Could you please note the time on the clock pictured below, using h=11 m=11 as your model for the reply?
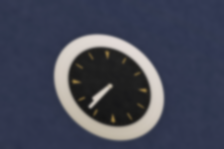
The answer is h=7 m=37
